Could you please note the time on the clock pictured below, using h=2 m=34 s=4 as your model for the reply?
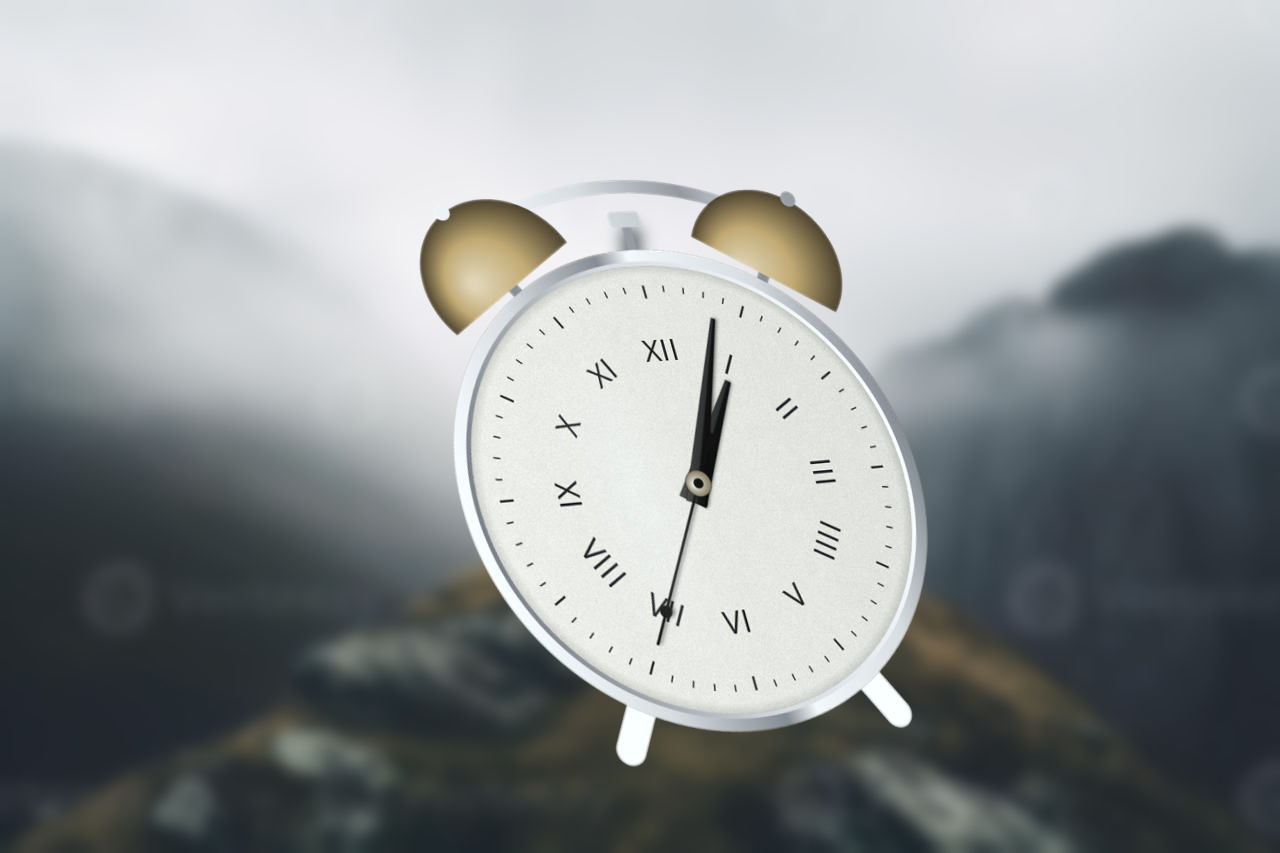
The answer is h=1 m=3 s=35
